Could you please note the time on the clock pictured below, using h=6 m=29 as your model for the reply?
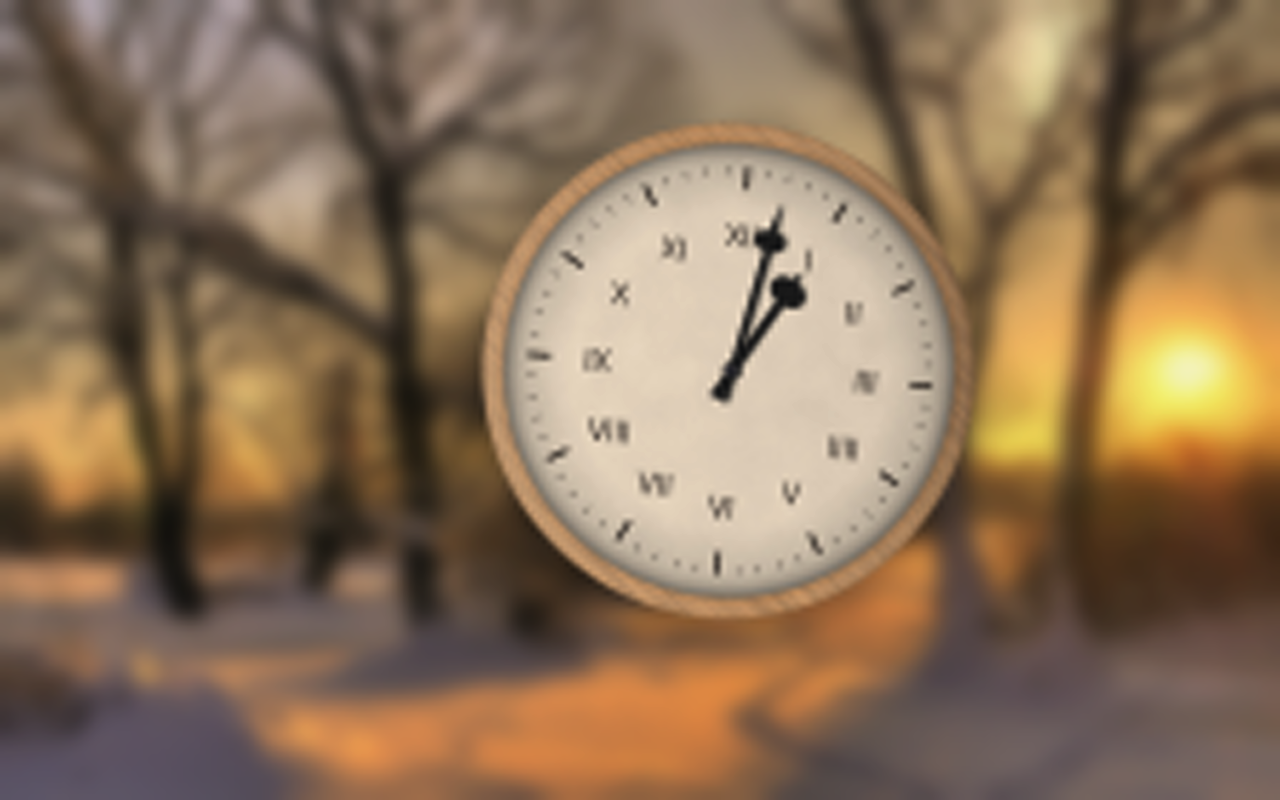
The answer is h=1 m=2
